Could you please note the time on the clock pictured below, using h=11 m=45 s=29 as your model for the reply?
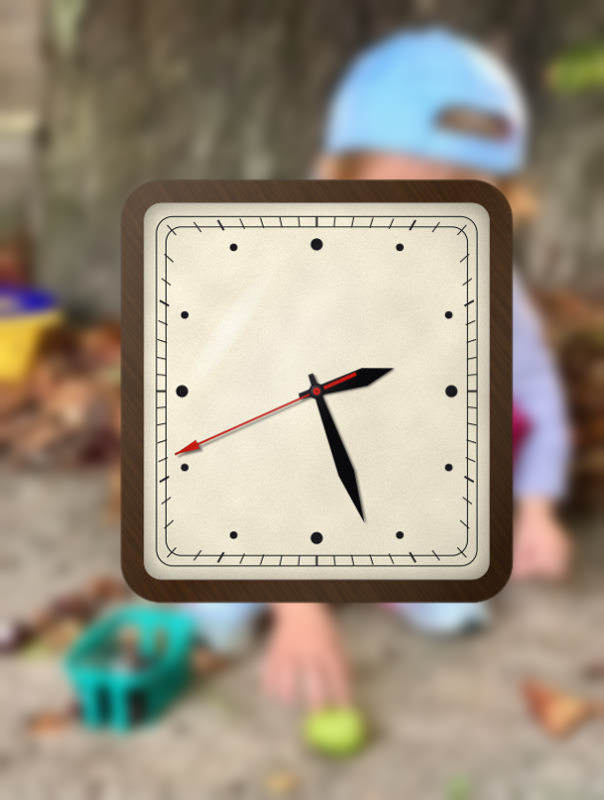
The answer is h=2 m=26 s=41
